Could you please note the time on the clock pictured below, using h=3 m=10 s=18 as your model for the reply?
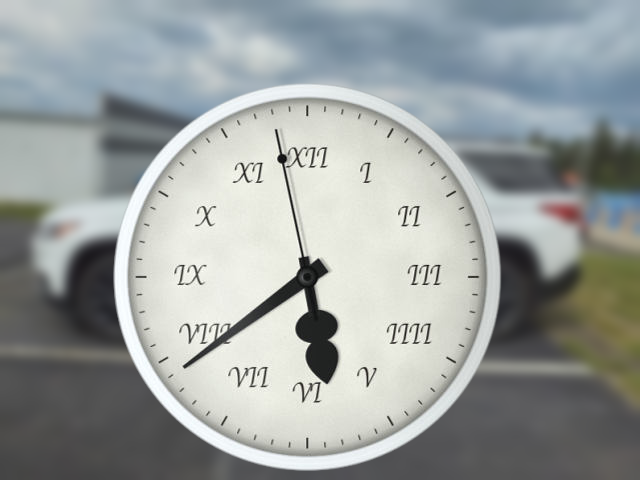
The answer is h=5 m=38 s=58
